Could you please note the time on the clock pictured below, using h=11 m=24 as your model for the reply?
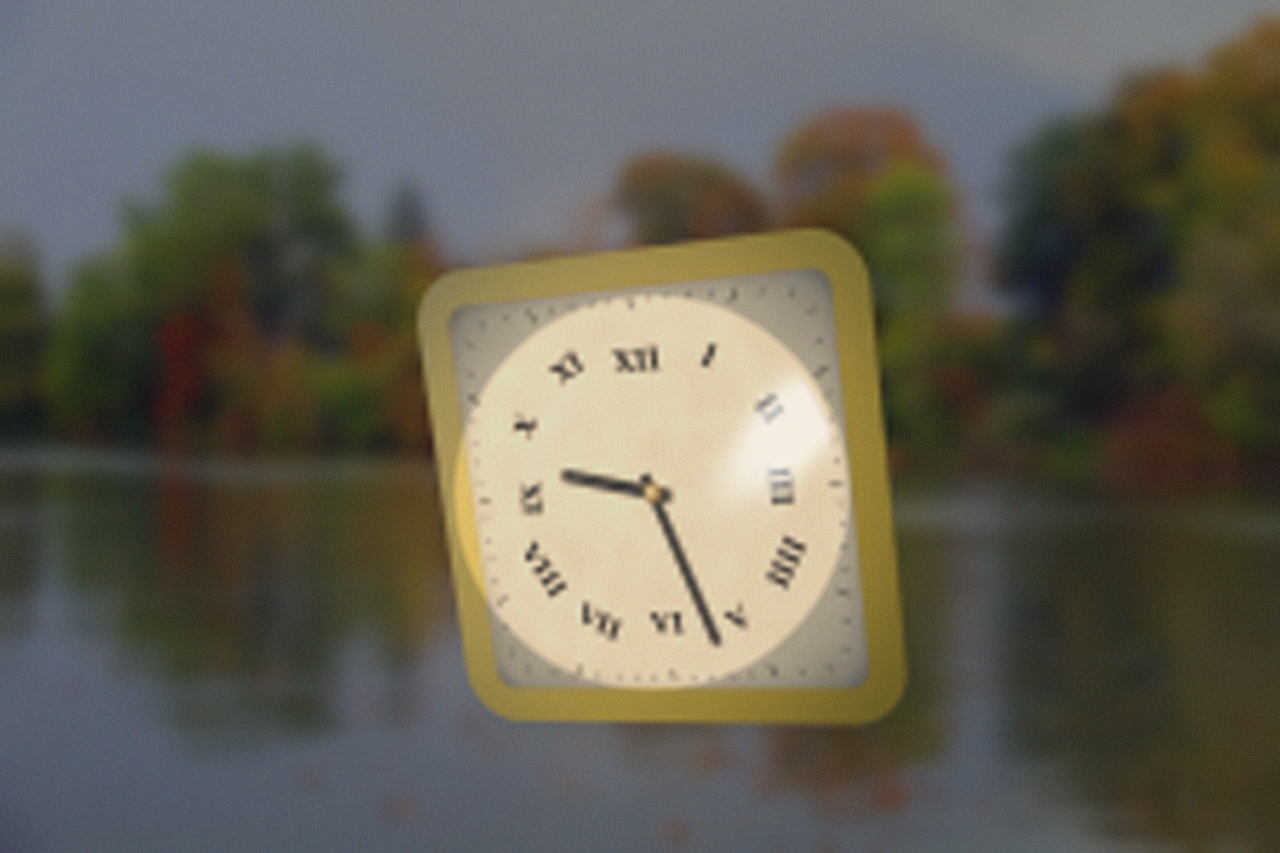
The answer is h=9 m=27
